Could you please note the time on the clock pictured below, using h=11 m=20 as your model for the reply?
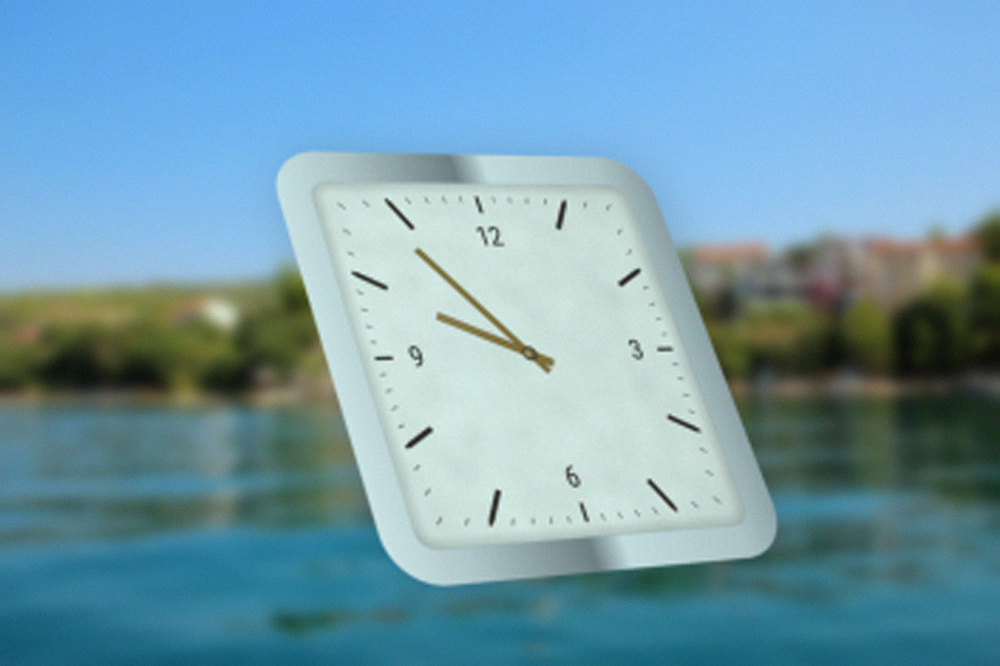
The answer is h=9 m=54
